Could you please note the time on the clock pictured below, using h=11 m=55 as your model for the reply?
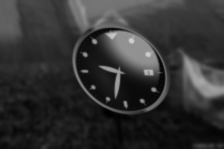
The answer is h=9 m=33
